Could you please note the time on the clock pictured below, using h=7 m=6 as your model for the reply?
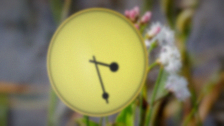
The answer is h=3 m=27
